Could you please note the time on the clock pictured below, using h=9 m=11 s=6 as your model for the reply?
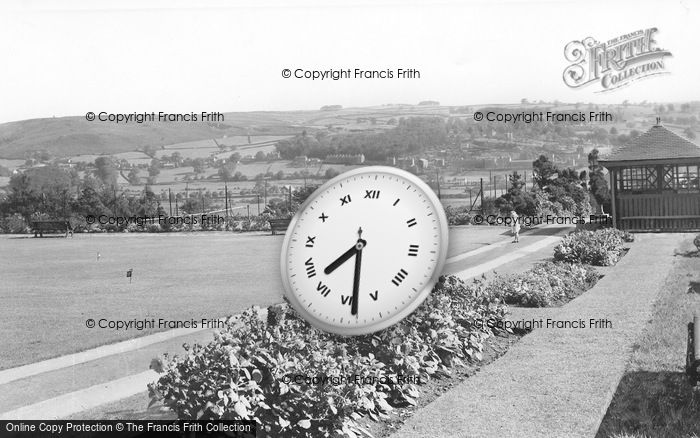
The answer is h=7 m=28 s=28
